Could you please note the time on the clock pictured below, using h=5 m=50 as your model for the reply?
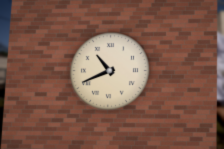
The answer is h=10 m=41
